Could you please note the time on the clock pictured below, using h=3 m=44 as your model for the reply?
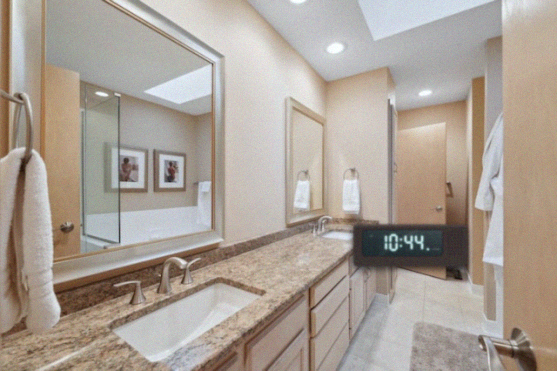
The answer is h=10 m=44
